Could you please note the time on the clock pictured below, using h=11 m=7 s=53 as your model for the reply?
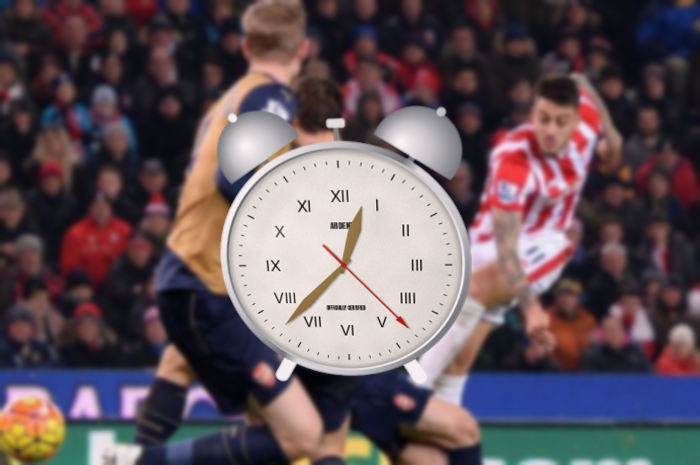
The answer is h=12 m=37 s=23
